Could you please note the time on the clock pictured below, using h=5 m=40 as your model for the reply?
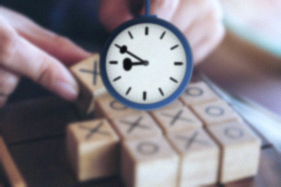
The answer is h=8 m=50
